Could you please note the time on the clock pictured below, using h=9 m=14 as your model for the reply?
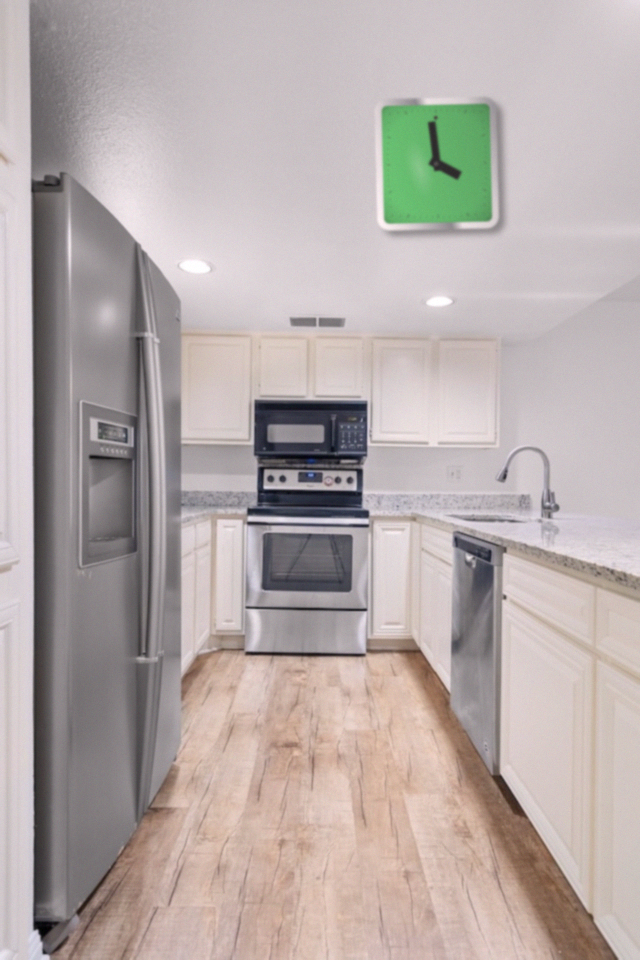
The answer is h=3 m=59
